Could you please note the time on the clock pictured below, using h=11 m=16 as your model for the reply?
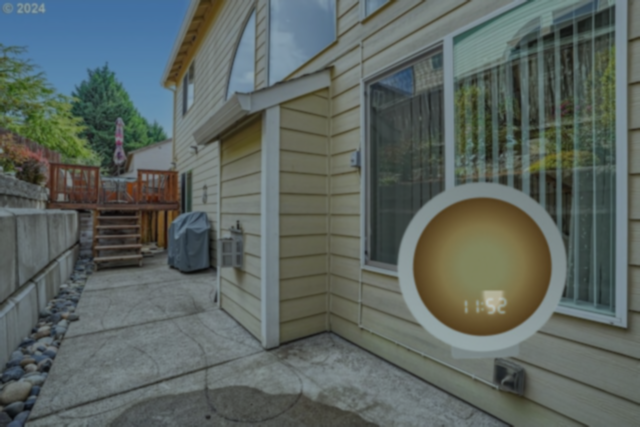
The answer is h=11 m=52
